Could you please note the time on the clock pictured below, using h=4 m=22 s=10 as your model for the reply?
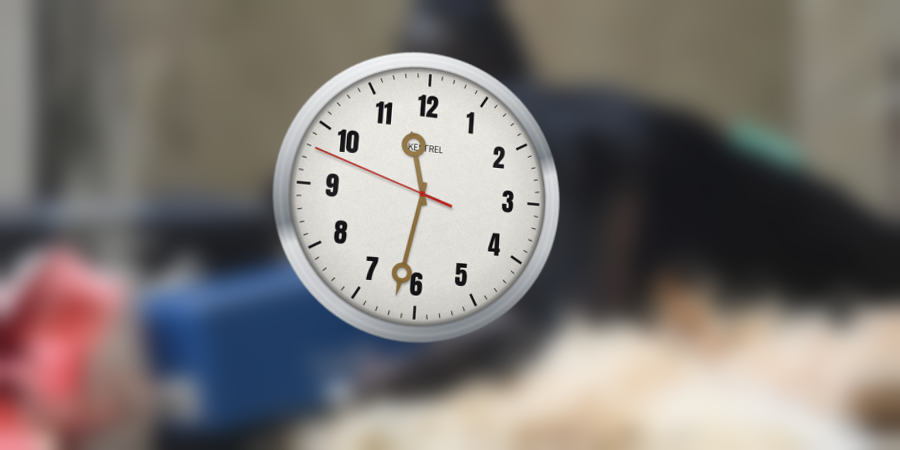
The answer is h=11 m=31 s=48
